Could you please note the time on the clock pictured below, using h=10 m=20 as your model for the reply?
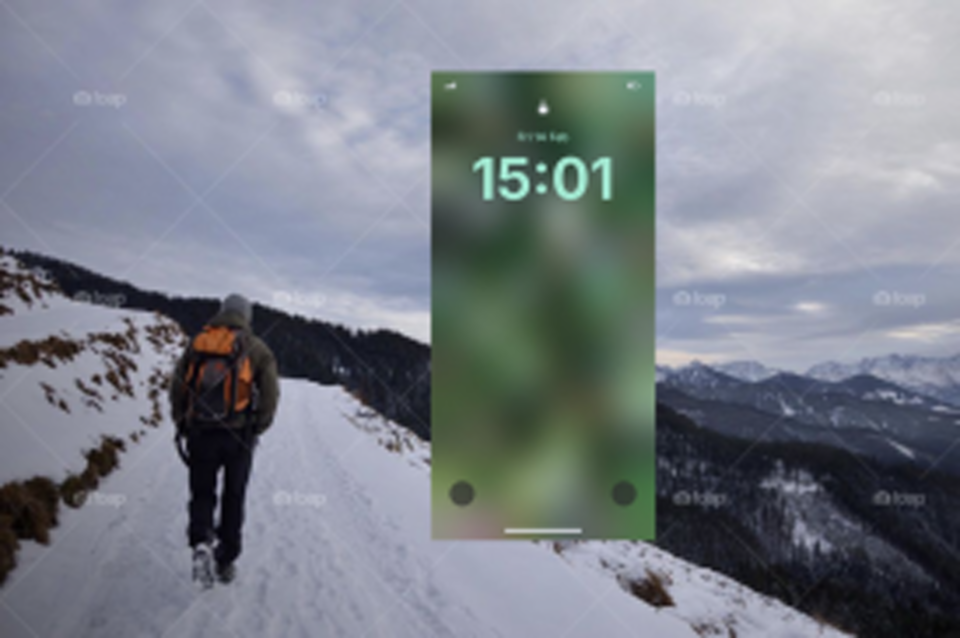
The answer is h=15 m=1
